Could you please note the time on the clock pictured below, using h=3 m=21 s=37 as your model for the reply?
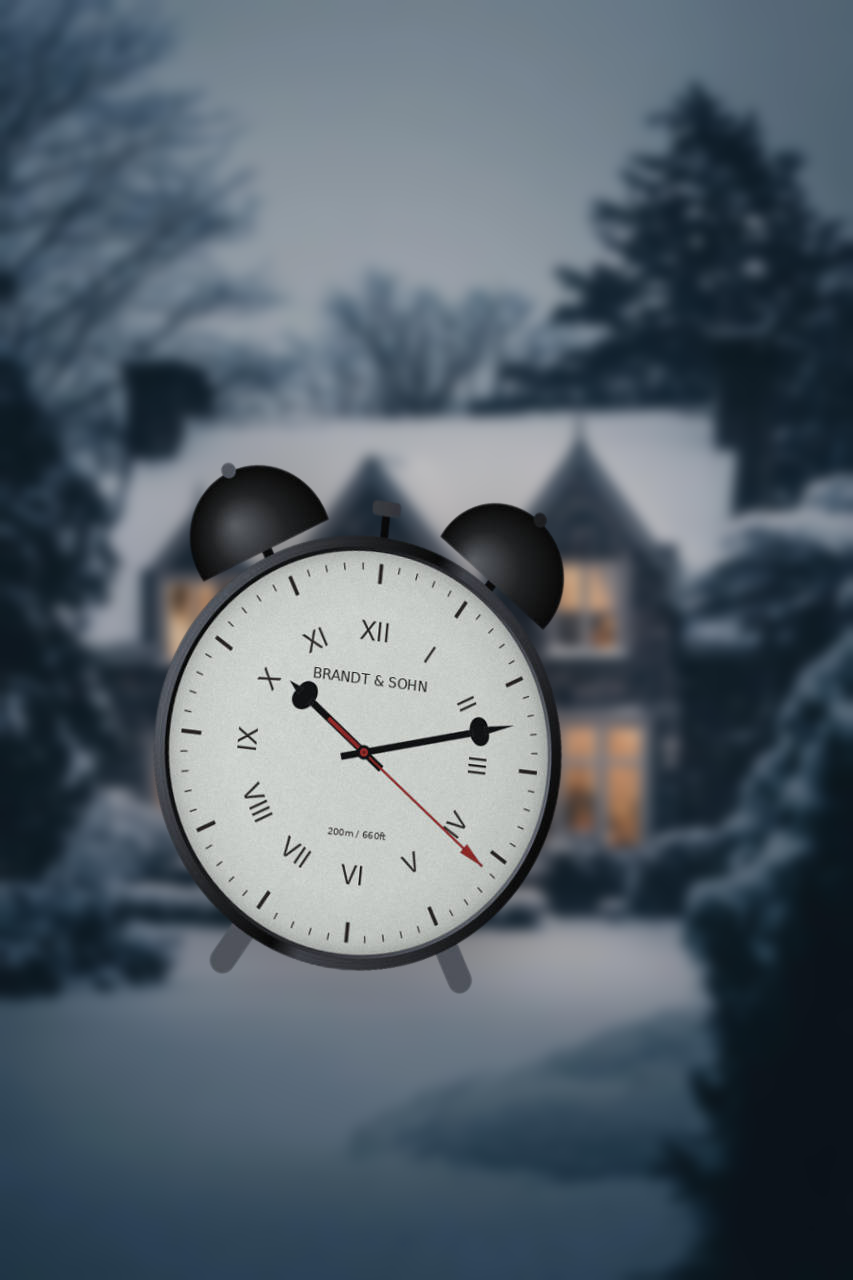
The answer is h=10 m=12 s=21
